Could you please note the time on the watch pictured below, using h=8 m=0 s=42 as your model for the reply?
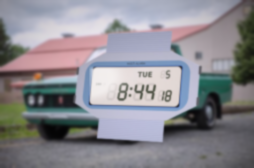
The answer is h=8 m=44 s=18
